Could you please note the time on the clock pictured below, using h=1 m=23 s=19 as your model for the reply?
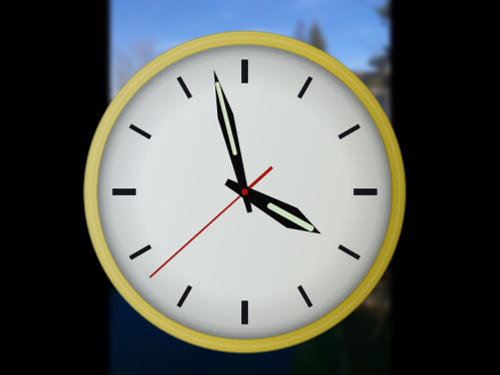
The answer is h=3 m=57 s=38
